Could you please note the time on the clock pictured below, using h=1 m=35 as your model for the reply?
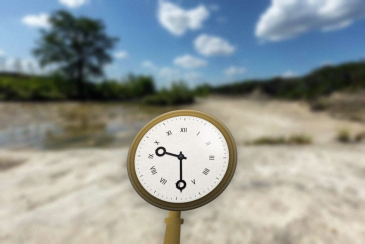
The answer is h=9 m=29
